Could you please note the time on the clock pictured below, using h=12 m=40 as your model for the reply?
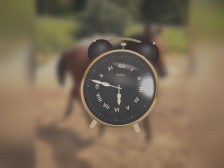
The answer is h=5 m=47
